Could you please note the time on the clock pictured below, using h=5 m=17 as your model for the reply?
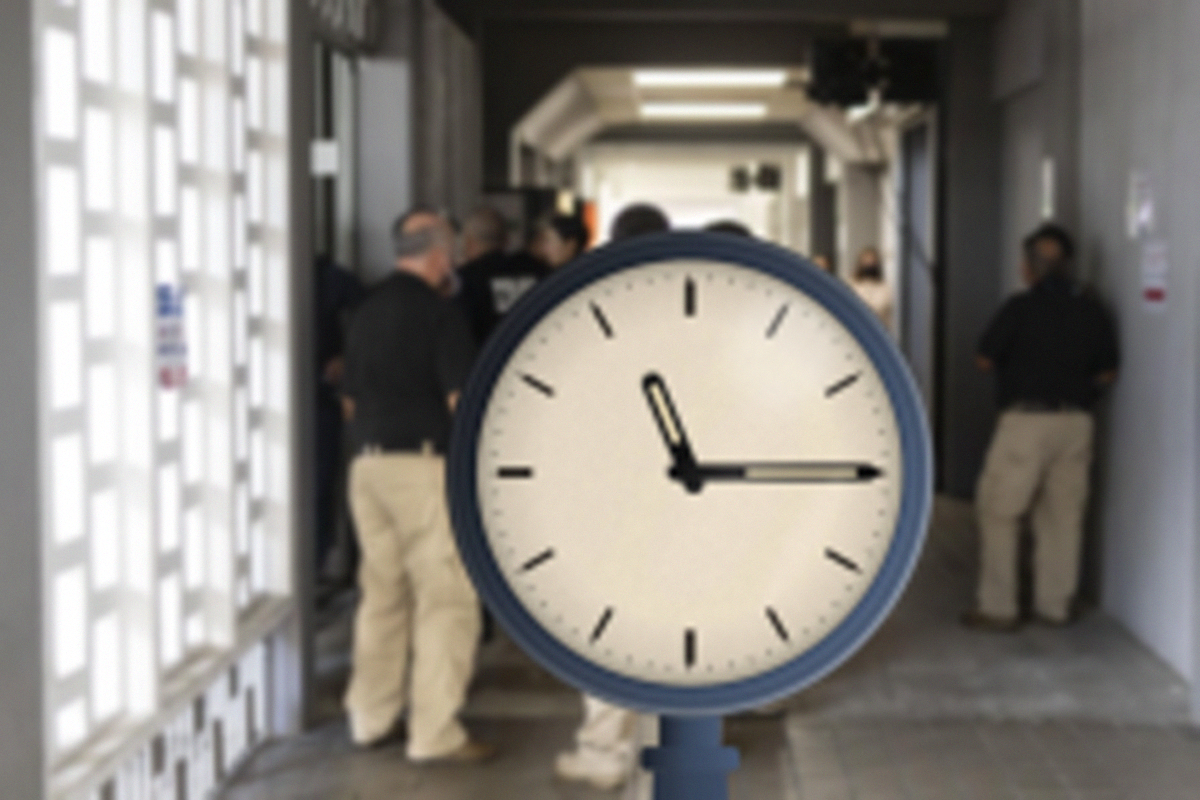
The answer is h=11 m=15
